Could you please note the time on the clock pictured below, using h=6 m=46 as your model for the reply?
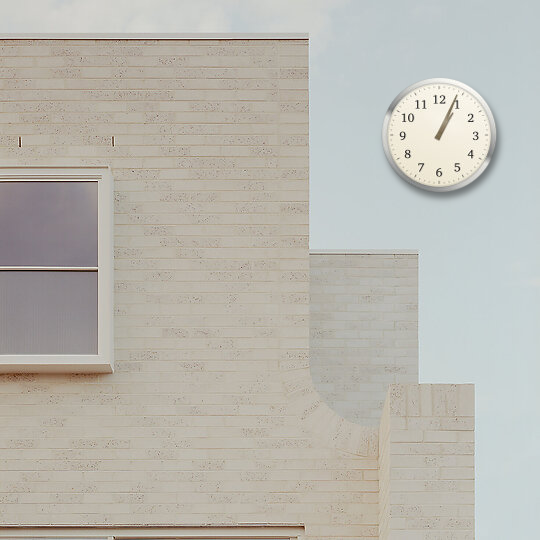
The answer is h=1 m=4
